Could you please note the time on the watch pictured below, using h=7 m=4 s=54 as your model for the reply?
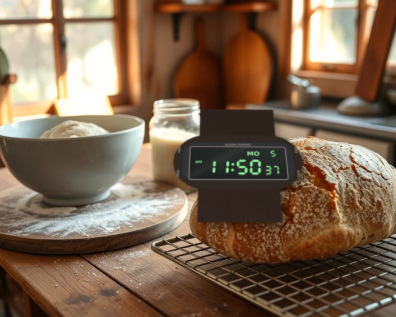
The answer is h=11 m=50 s=37
